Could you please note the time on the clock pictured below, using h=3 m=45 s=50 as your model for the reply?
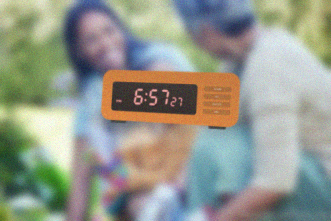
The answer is h=6 m=57 s=27
